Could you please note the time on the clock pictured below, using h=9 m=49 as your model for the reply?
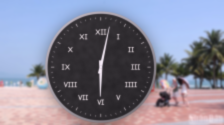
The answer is h=6 m=2
